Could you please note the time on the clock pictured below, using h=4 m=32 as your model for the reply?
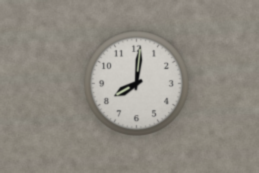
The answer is h=8 m=1
